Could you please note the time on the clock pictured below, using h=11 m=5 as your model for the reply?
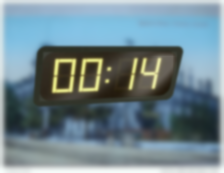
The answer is h=0 m=14
